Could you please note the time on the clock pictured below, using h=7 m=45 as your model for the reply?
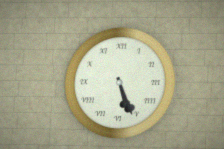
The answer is h=5 m=26
